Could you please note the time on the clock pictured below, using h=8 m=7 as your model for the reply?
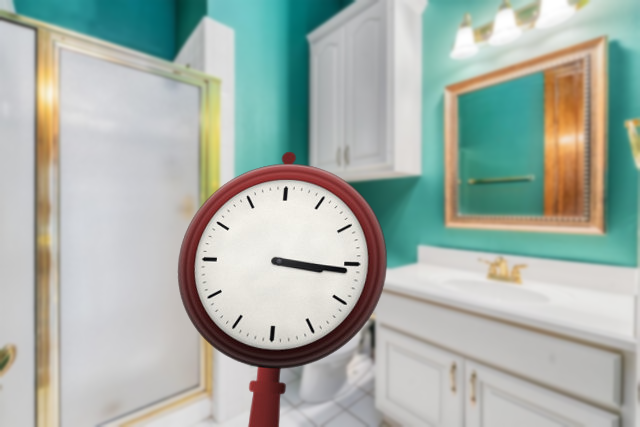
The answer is h=3 m=16
